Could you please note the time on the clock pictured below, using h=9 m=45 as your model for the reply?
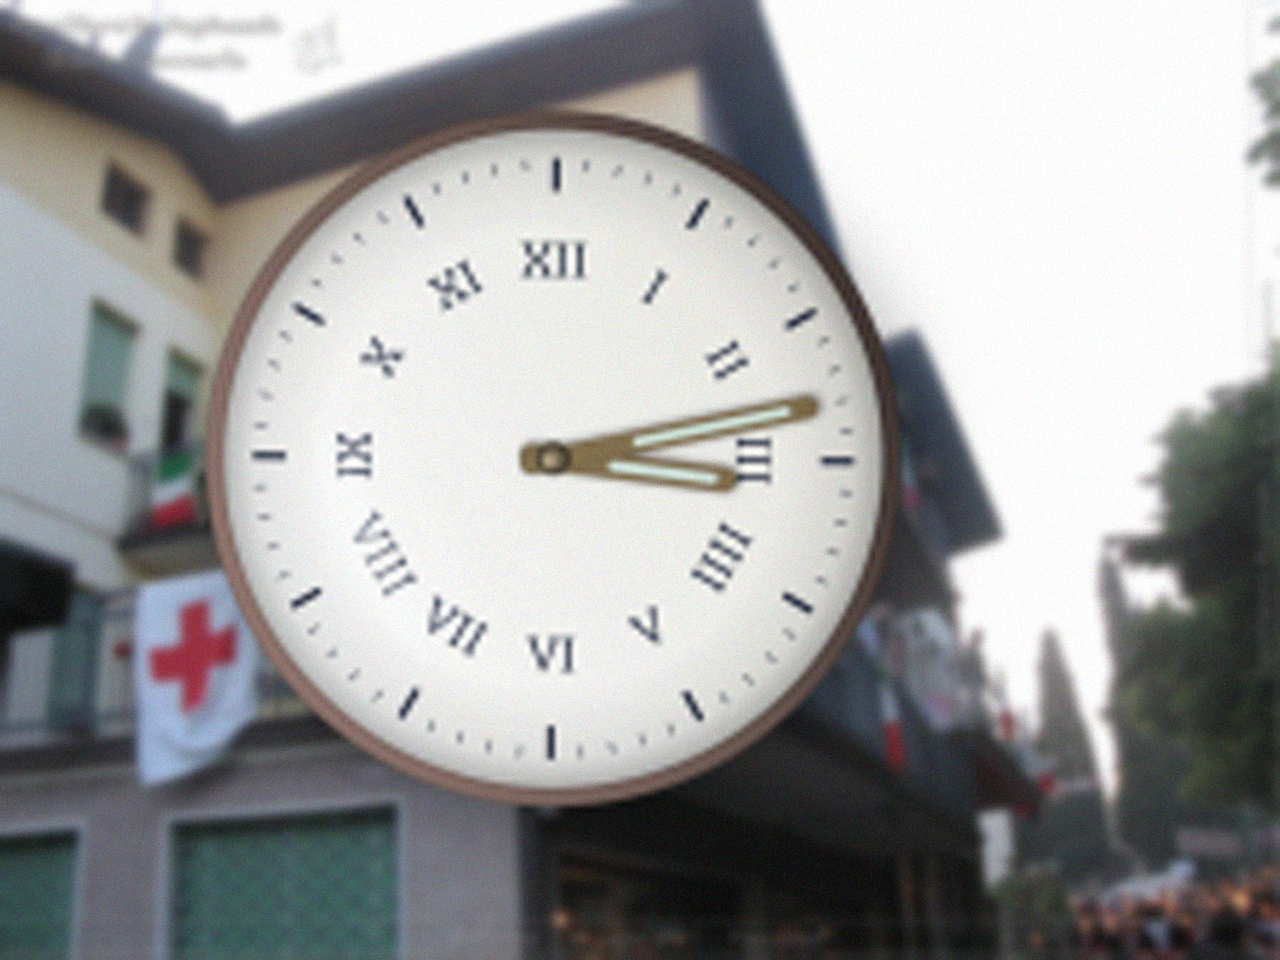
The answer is h=3 m=13
